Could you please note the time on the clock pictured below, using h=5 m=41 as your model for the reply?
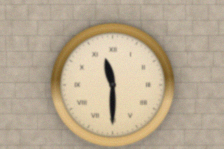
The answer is h=11 m=30
